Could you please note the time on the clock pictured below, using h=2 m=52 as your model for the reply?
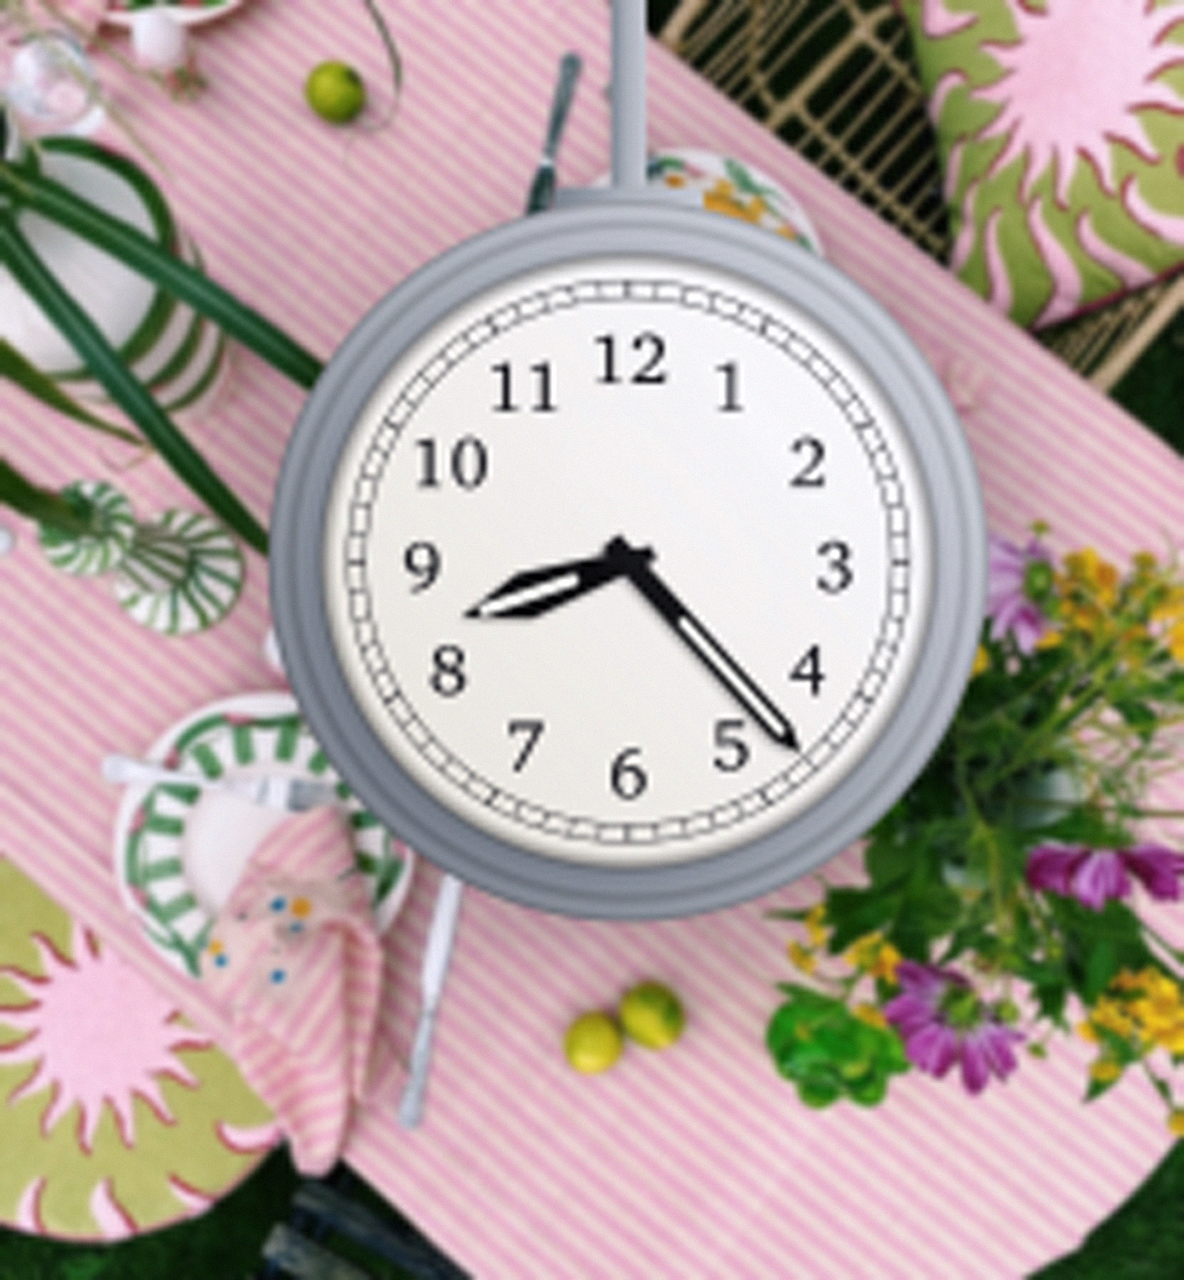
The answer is h=8 m=23
